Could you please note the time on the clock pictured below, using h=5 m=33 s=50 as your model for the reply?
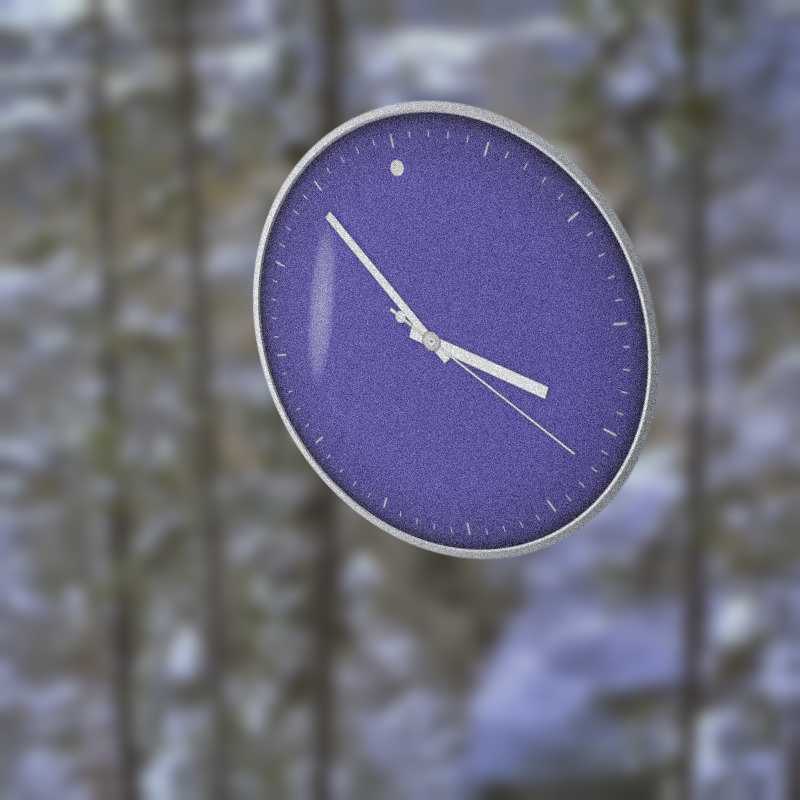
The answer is h=3 m=54 s=22
